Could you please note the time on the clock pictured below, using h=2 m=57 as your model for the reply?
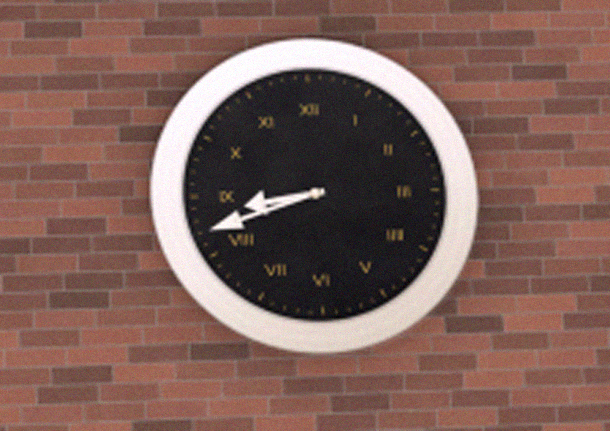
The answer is h=8 m=42
